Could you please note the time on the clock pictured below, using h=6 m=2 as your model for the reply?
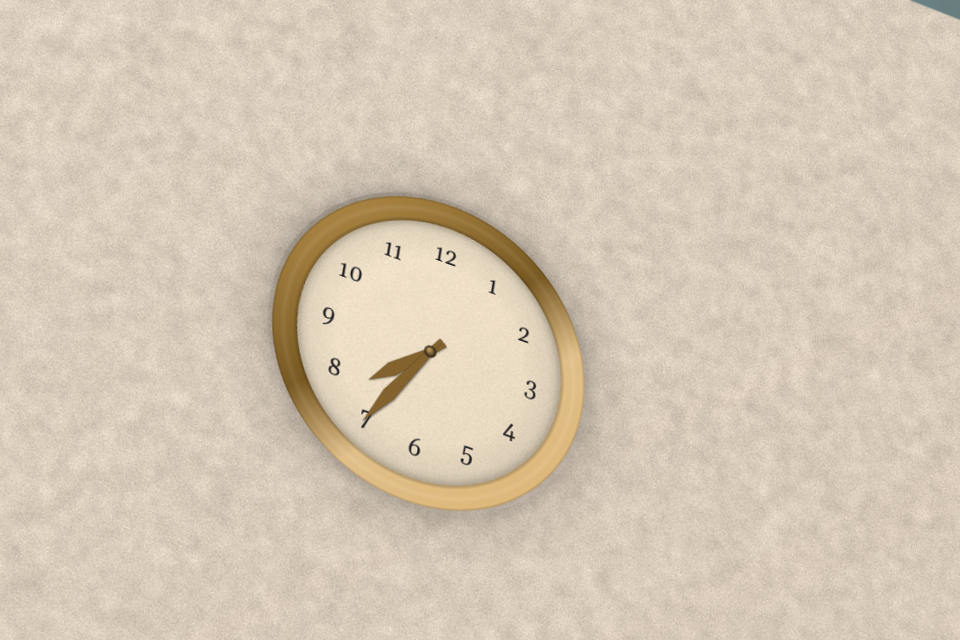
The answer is h=7 m=35
